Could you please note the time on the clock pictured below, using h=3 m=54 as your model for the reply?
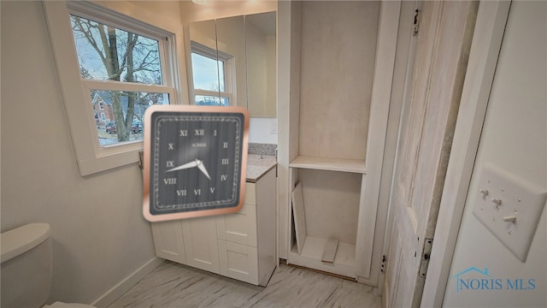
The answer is h=4 m=43
